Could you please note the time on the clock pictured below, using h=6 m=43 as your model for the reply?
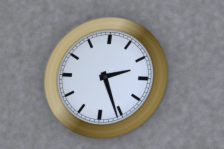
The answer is h=2 m=26
